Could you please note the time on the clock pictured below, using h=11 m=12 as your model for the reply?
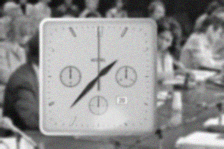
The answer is h=1 m=37
